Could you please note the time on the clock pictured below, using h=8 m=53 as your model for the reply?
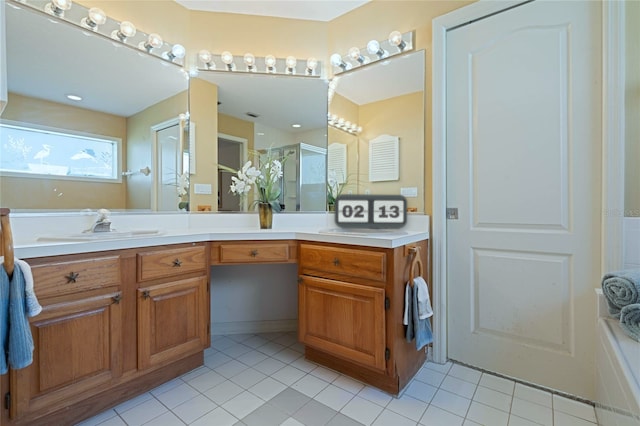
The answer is h=2 m=13
